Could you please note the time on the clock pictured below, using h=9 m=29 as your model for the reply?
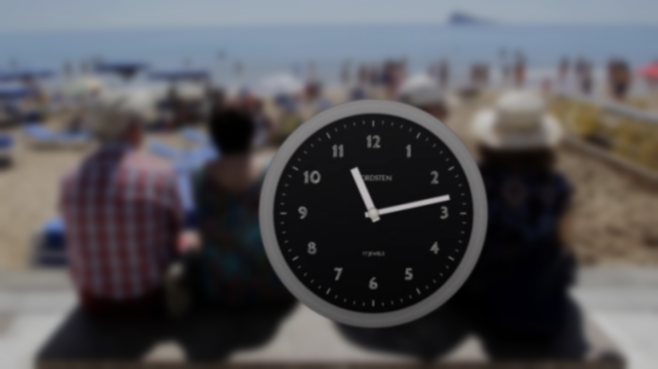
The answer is h=11 m=13
